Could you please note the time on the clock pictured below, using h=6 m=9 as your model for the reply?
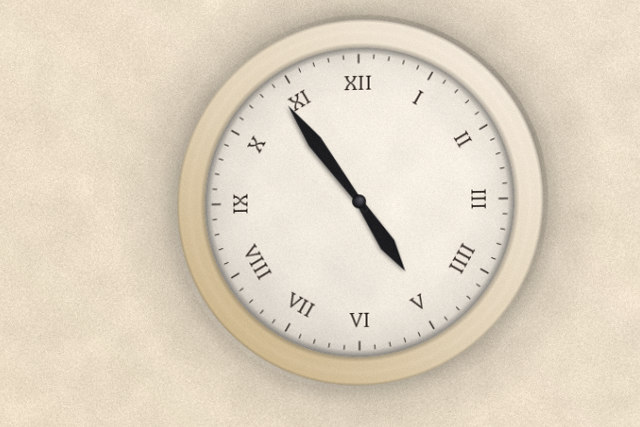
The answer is h=4 m=54
